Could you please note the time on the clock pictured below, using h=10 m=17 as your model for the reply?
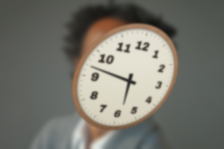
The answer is h=5 m=47
